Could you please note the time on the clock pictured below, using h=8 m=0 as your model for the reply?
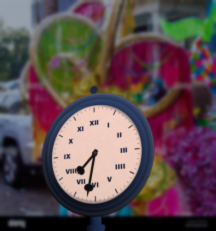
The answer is h=7 m=32
